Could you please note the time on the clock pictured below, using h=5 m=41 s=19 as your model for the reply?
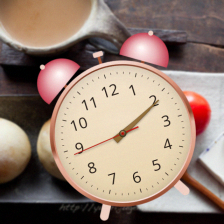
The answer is h=2 m=10 s=44
